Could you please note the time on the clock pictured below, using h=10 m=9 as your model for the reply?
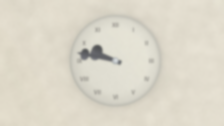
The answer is h=9 m=47
